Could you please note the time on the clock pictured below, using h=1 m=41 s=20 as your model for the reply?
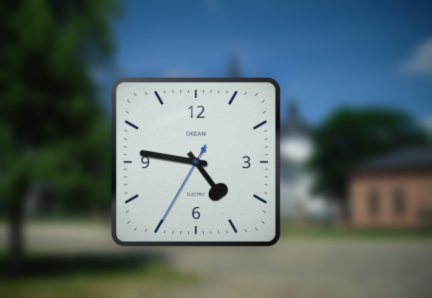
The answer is h=4 m=46 s=35
